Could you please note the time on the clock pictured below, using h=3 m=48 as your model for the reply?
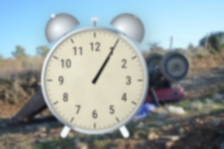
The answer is h=1 m=5
